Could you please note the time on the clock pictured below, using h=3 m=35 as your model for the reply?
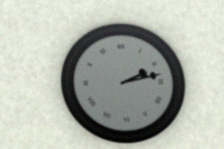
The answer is h=2 m=13
